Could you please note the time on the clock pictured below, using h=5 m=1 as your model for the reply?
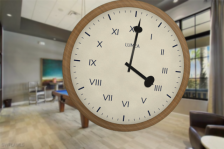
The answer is h=4 m=1
